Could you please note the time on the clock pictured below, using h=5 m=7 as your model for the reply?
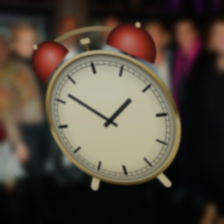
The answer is h=1 m=52
